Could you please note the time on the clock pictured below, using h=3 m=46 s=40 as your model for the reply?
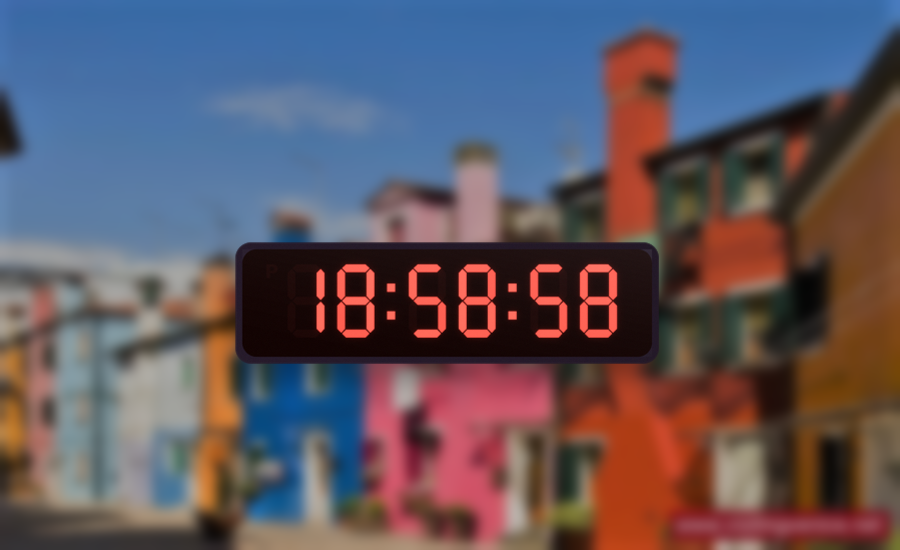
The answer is h=18 m=58 s=58
